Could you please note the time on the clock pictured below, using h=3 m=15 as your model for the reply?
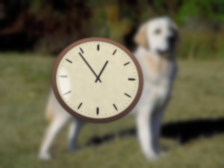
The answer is h=12 m=54
